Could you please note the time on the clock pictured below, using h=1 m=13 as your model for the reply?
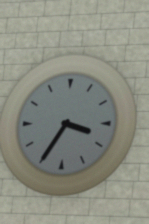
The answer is h=3 m=35
